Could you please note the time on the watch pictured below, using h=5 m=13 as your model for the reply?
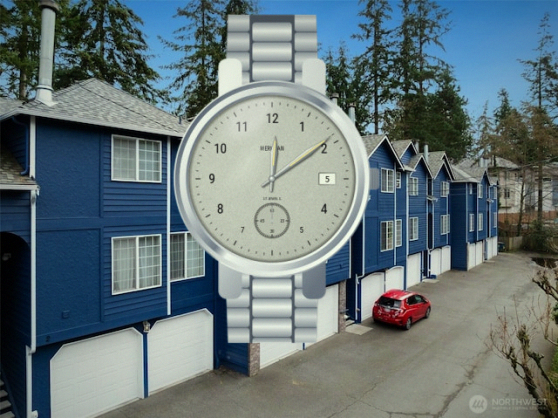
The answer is h=12 m=9
